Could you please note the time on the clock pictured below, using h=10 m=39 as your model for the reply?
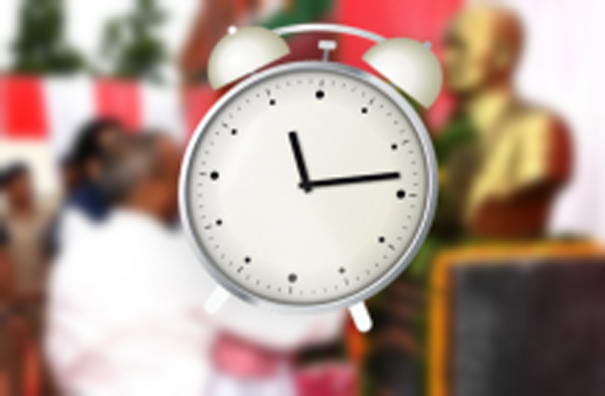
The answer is h=11 m=13
